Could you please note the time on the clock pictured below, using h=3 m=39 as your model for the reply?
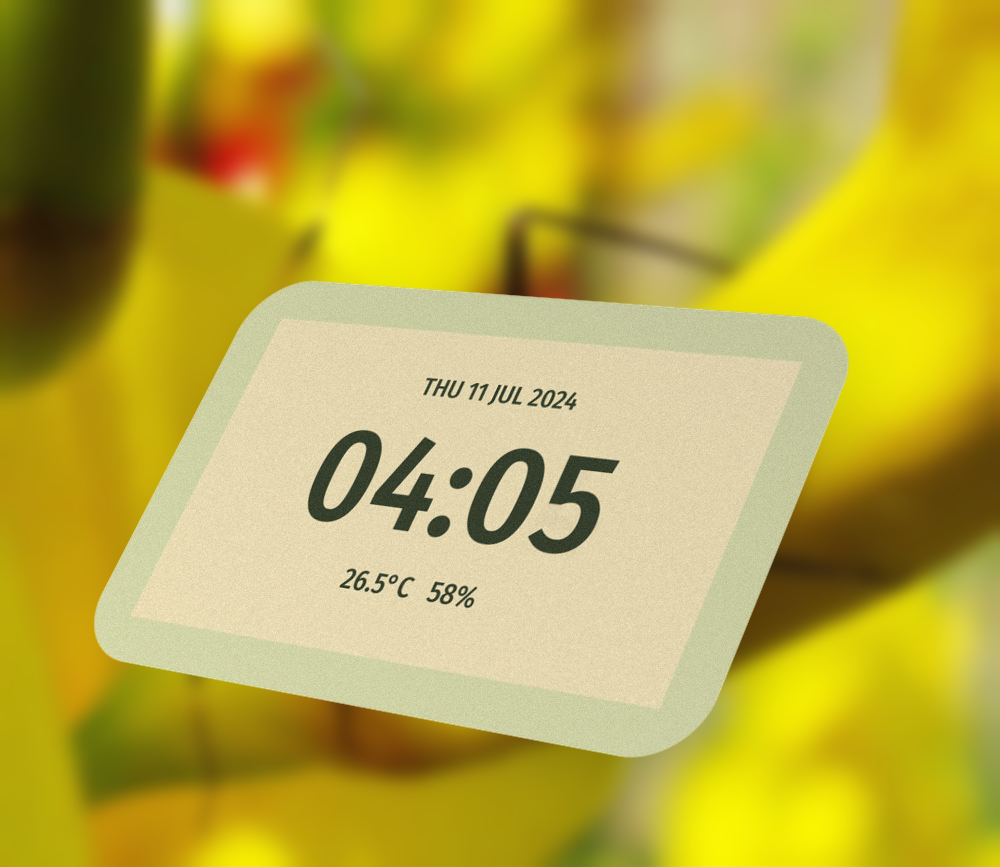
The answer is h=4 m=5
